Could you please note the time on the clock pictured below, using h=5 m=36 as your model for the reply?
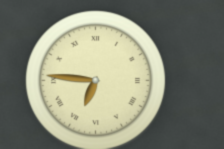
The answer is h=6 m=46
